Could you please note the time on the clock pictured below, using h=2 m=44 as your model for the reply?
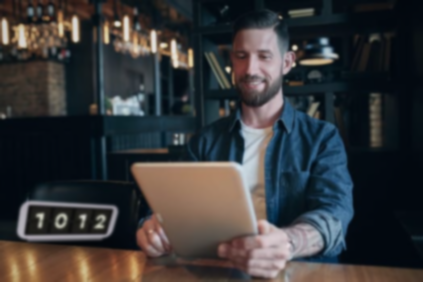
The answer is h=10 m=12
